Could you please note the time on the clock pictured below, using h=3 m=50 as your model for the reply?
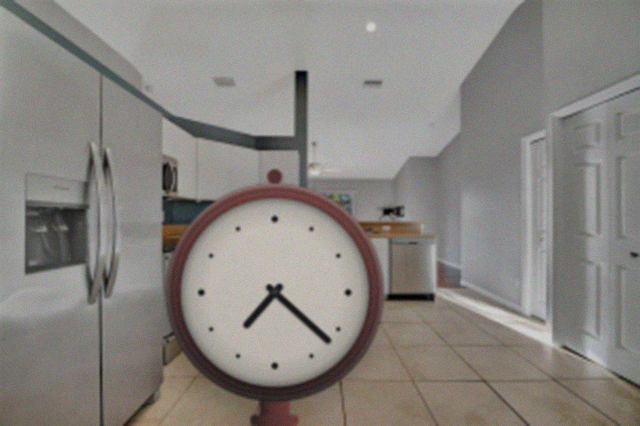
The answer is h=7 m=22
